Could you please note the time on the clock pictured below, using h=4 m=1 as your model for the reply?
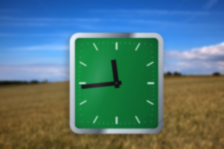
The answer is h=11 m=44
